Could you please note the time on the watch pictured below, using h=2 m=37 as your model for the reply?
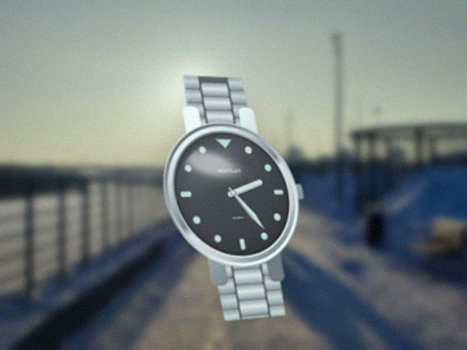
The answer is h=2 m=24
